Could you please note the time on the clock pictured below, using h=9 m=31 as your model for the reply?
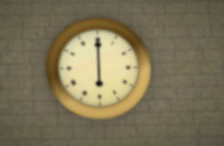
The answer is h=6 m=0
